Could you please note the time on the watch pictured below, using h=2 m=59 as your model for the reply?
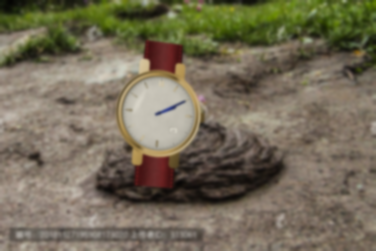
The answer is h=2 m=10
